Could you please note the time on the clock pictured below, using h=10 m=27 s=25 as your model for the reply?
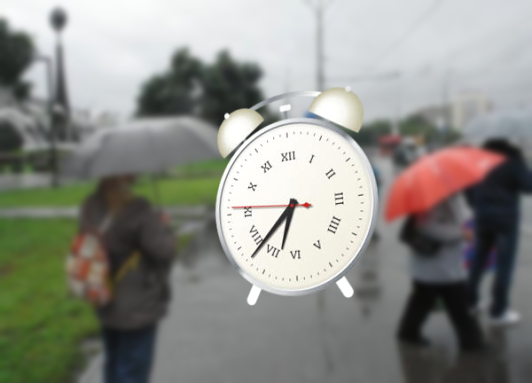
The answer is h=6 m=37 s=46
